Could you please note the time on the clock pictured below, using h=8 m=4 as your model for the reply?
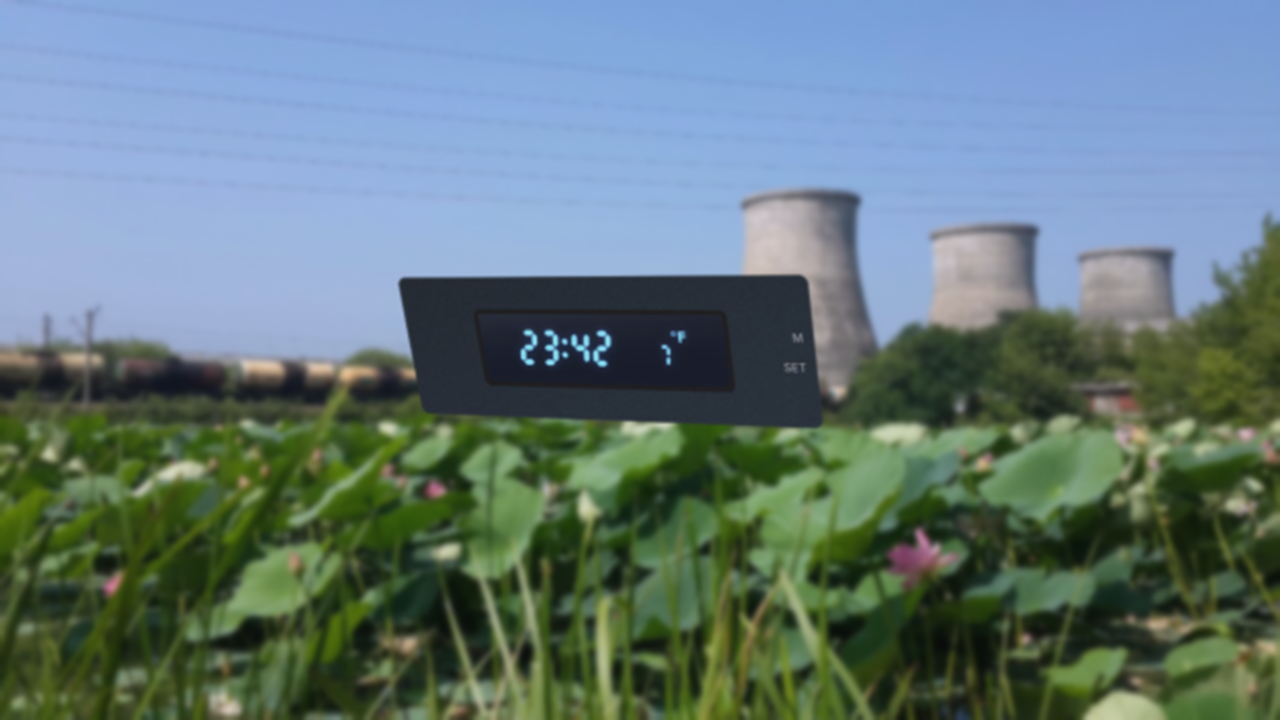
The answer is h=23 m=42
